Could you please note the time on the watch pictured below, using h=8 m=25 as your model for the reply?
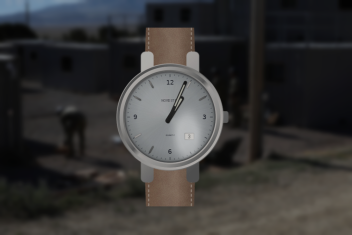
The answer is h=1 m=4
